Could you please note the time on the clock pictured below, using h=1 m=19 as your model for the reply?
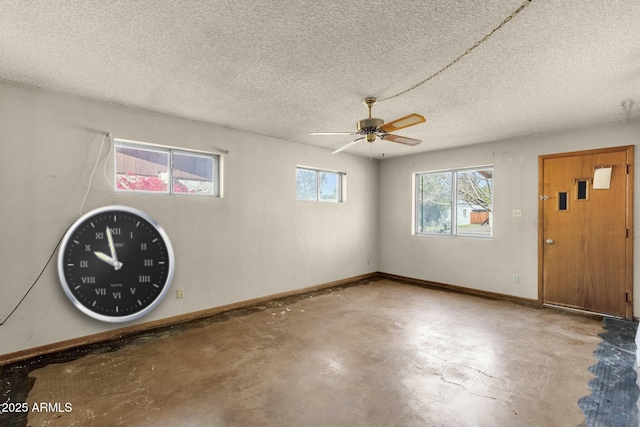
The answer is h=9 m=58
